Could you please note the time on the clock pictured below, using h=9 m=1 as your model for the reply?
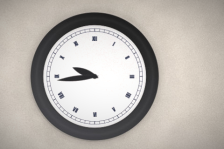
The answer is h=9 m=44
